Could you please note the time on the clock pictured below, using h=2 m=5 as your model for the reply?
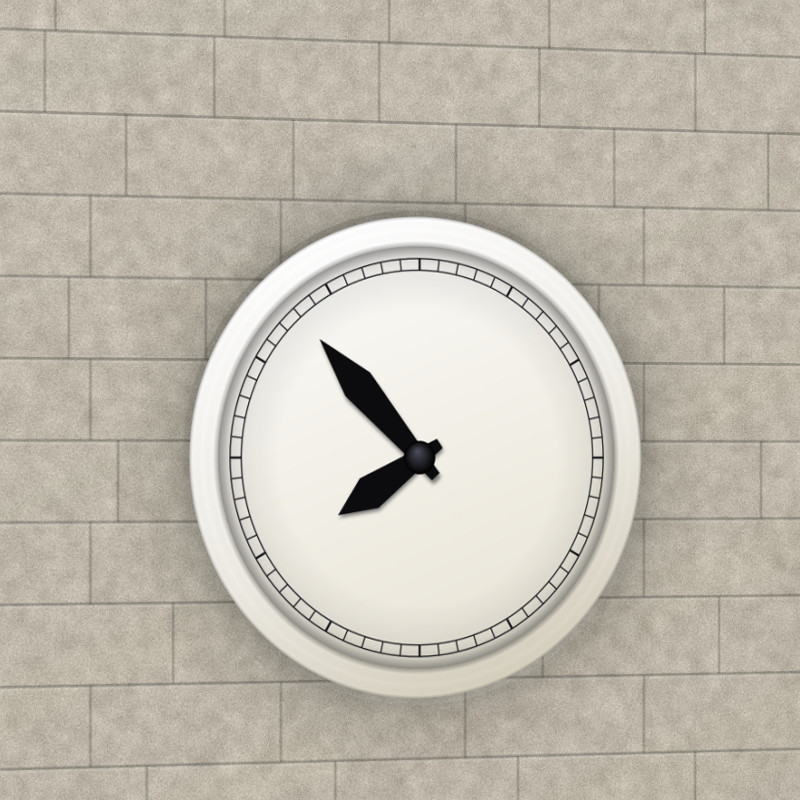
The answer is h=7 m=53
